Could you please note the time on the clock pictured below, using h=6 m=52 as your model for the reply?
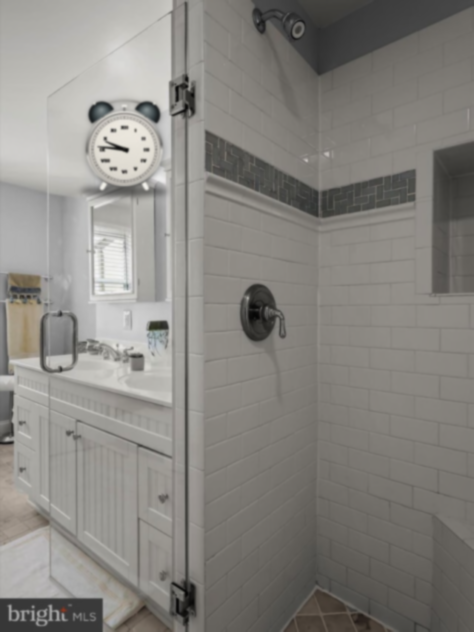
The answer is h=9 m=46
